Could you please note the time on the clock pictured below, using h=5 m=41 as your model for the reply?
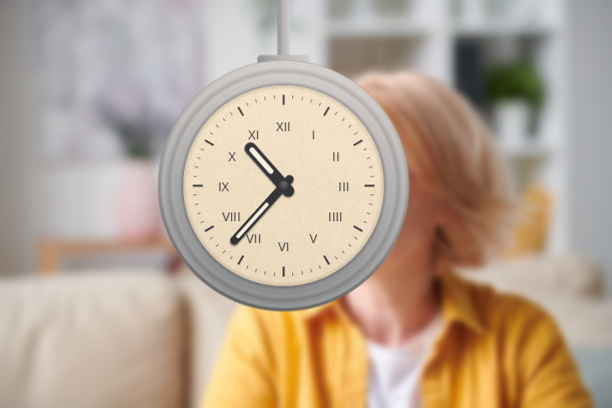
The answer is h=10 m=37
